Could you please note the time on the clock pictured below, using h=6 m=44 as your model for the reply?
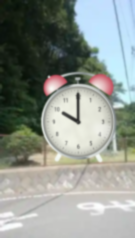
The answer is h=10 m=0
